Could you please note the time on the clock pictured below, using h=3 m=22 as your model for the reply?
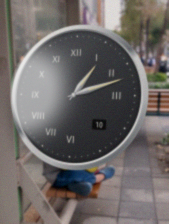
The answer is h=1 m=12
